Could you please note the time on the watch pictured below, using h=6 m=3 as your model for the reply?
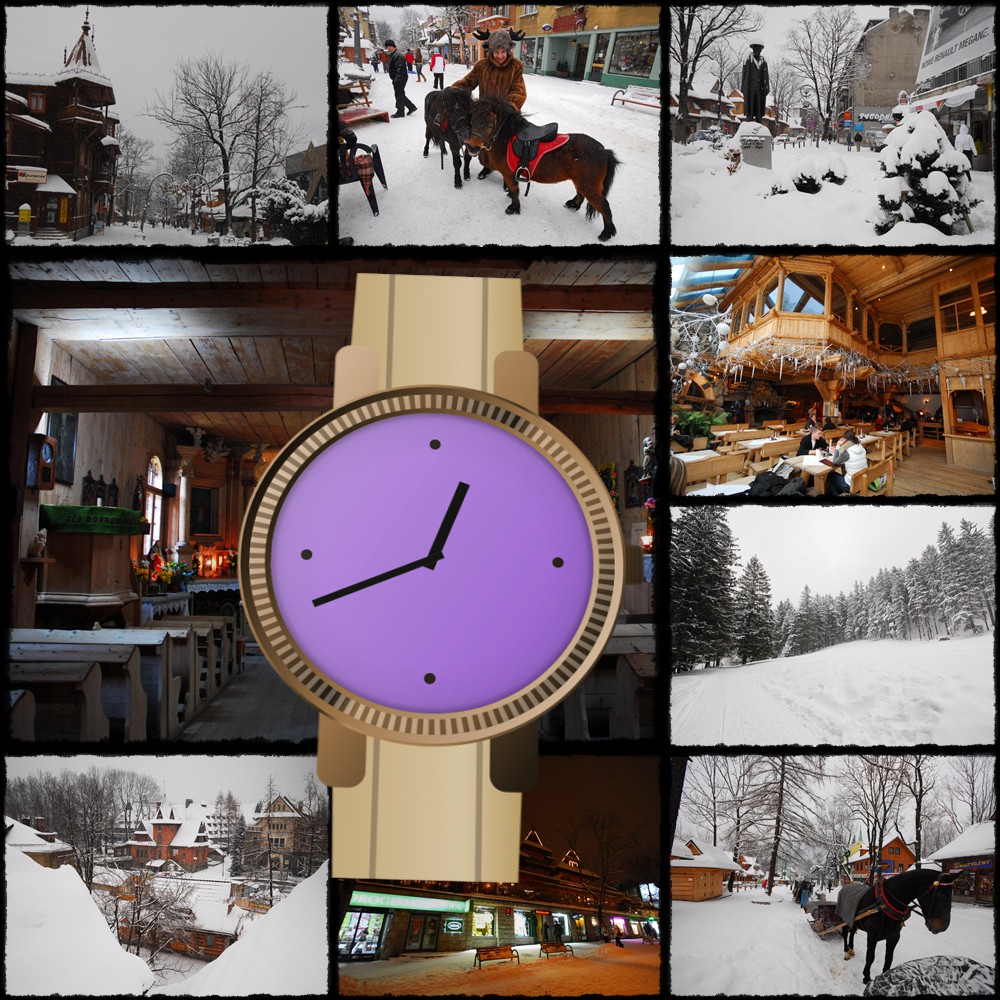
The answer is h=12 m=41
